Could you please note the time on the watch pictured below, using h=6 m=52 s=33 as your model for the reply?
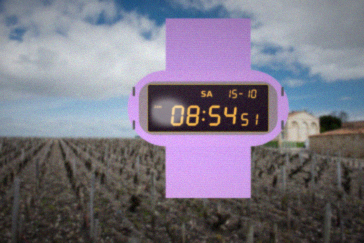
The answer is h=8 m=54 s=51
